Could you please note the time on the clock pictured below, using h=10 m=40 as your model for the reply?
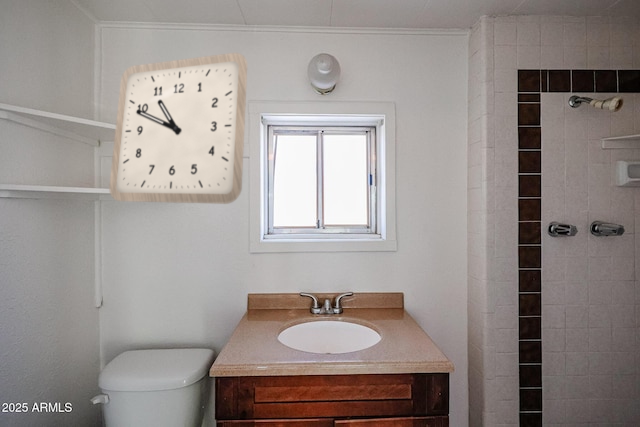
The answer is h=10 m=49
